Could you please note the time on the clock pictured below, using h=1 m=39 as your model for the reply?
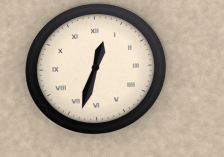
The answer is h=12 m=33
